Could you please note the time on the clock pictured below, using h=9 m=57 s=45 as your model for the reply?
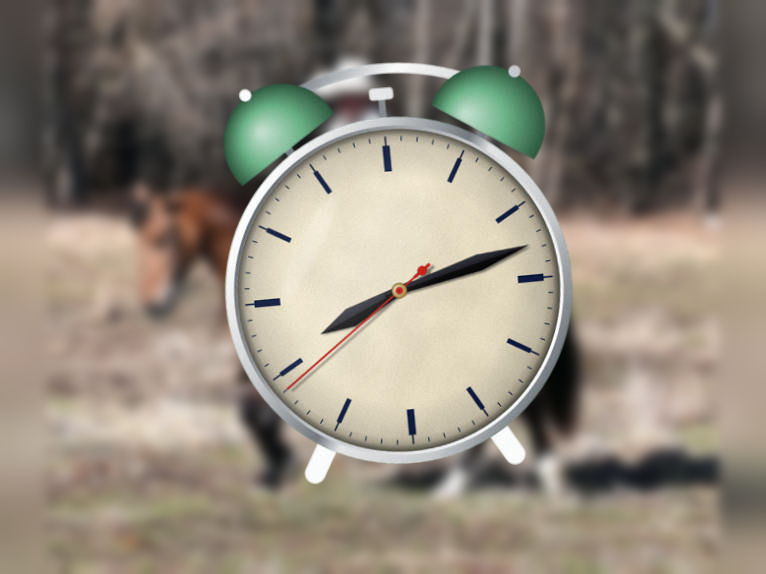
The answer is h=8 m=12 s=39
